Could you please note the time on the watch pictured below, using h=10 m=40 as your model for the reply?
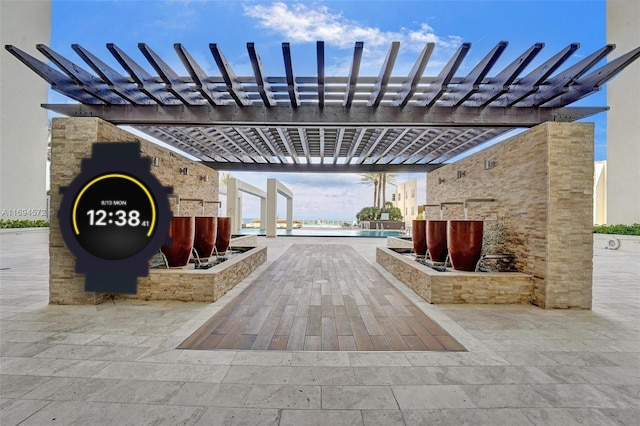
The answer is h=12 m=38
